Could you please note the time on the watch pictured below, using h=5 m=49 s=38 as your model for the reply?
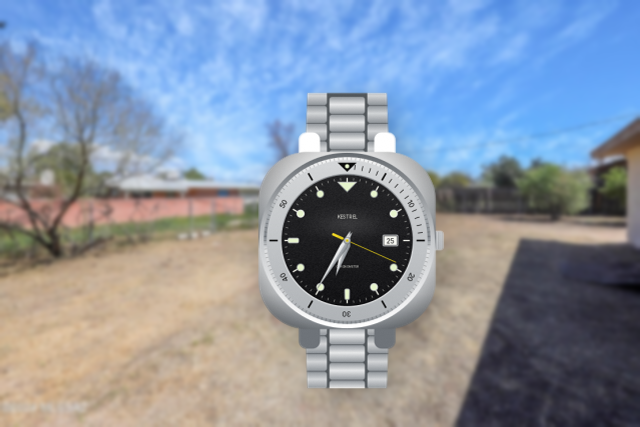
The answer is h=6 m=35 s=19
